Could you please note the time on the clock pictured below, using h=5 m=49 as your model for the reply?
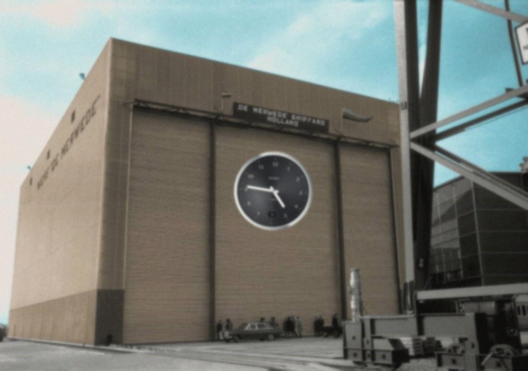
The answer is h=4 m=46
